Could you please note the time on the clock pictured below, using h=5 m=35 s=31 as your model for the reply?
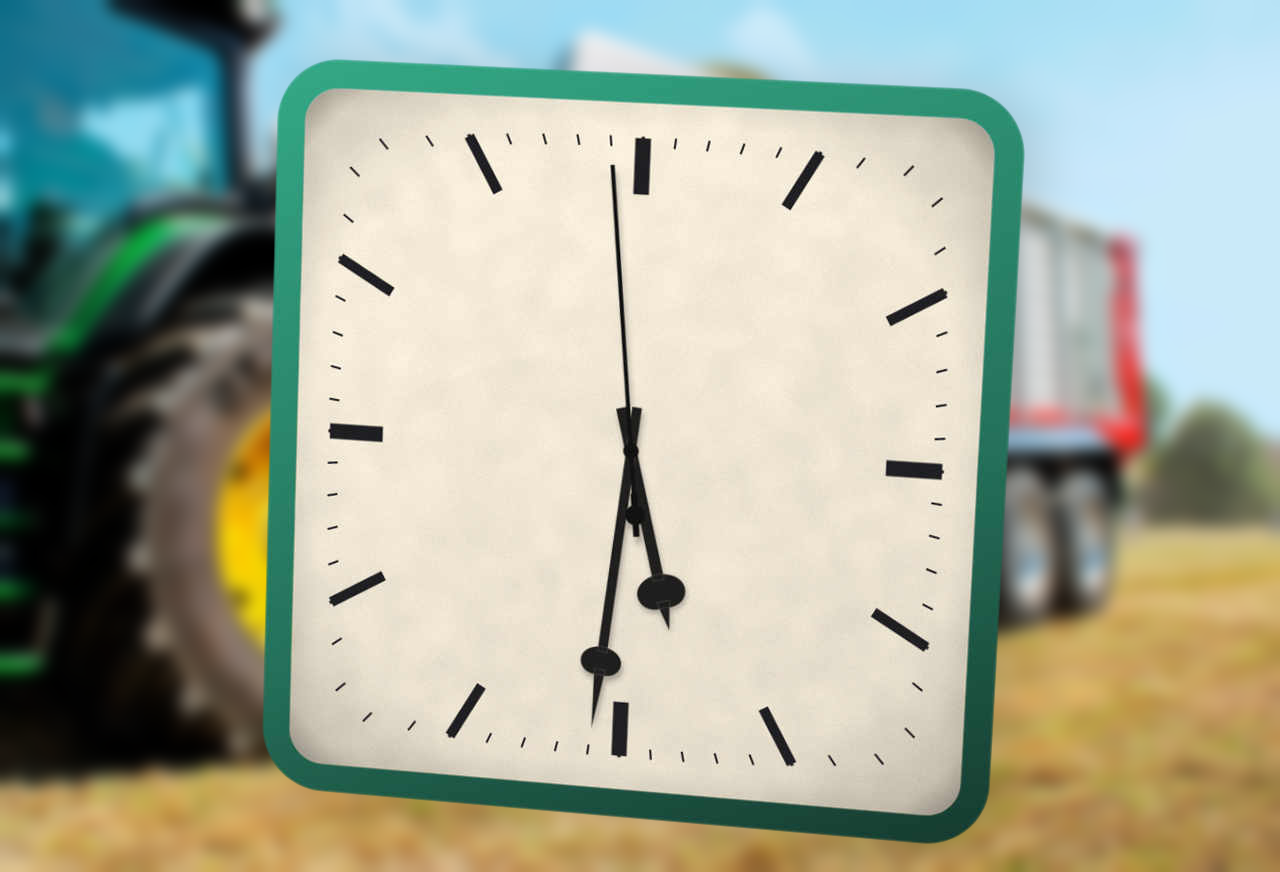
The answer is h=5 m=30 s=59
